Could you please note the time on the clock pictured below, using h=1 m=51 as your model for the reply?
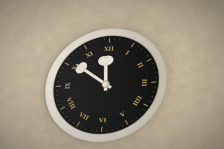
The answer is h=11 m=51
